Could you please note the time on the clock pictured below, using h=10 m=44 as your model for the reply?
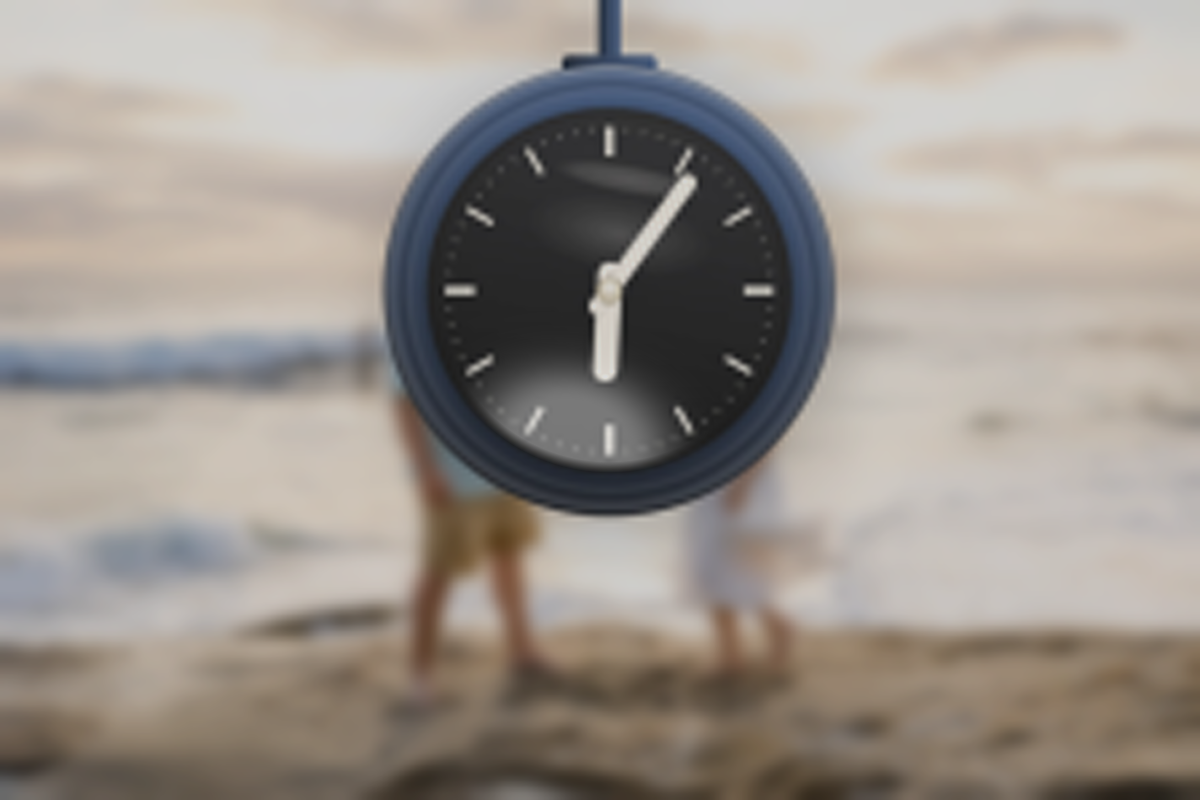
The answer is h=6 m=6
